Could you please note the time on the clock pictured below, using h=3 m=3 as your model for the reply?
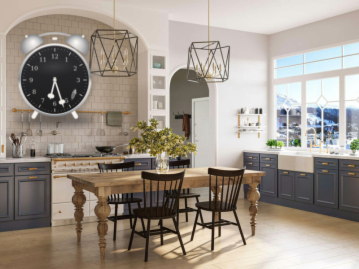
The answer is h=6 m=27
